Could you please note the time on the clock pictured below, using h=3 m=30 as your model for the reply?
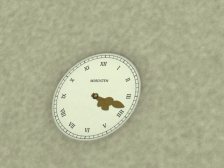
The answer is h=4 m=18
